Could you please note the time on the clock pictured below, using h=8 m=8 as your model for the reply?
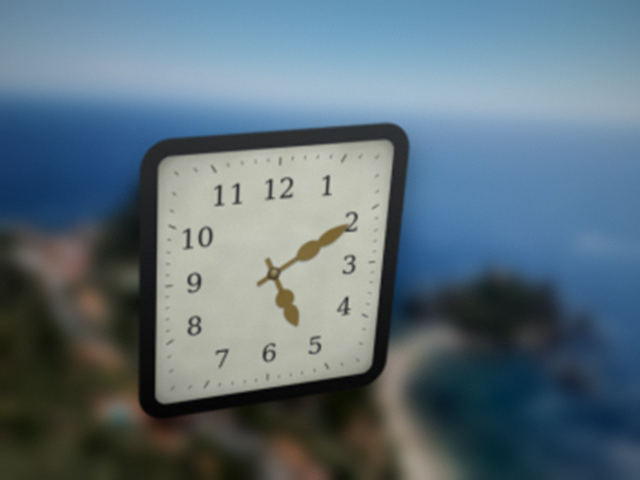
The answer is h=5 m=10
